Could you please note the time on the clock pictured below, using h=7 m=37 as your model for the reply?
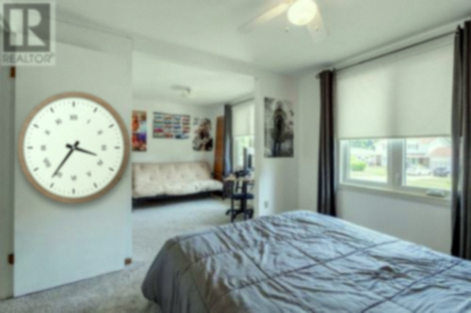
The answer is h=3 m=36
